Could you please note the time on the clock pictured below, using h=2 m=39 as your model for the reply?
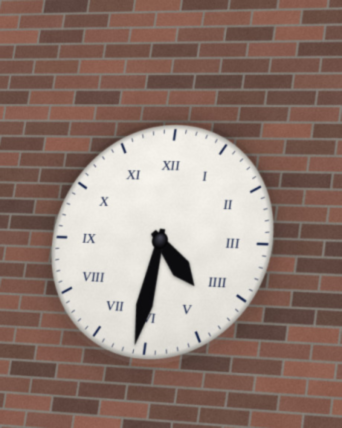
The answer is h=4 m=31
